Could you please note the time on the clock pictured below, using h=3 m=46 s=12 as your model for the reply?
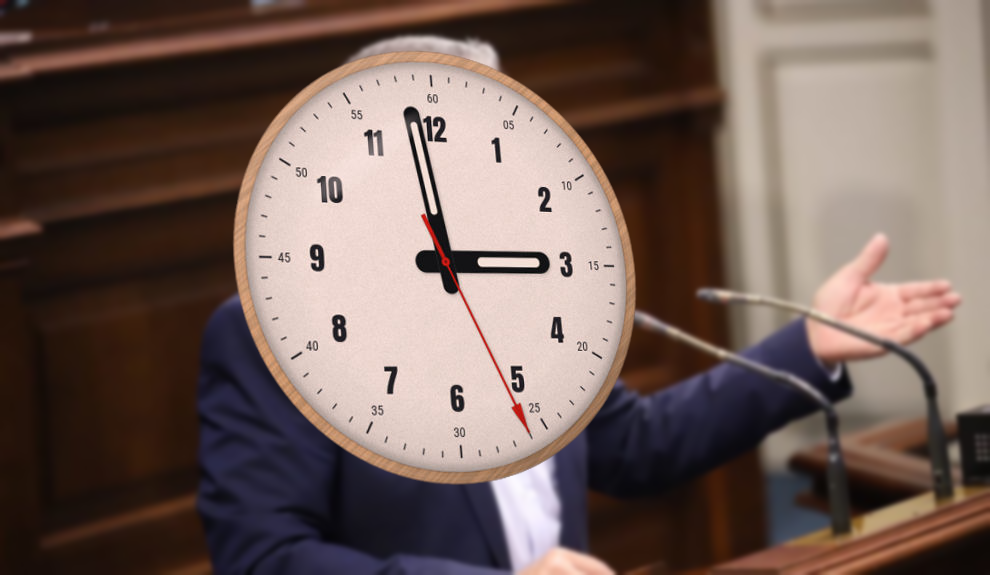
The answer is h=2 m=58 s=26
